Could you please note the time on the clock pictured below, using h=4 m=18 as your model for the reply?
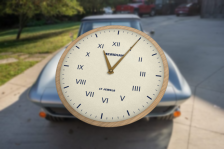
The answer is h=11 m=5
